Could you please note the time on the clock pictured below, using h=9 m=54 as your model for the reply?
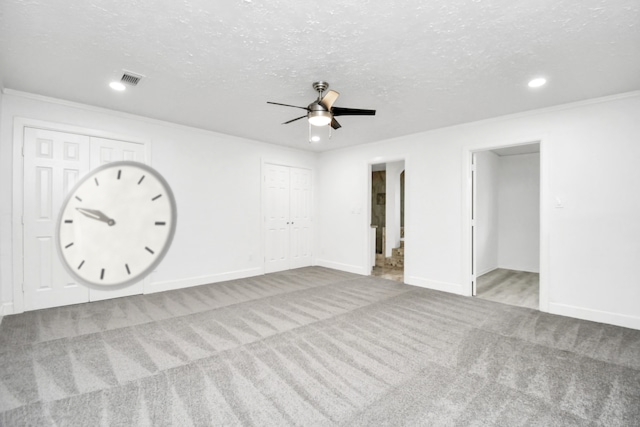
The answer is h=9 m=48
